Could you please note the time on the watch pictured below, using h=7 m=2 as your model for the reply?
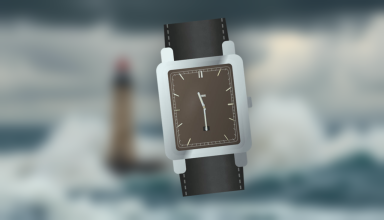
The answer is h=11 m=30
